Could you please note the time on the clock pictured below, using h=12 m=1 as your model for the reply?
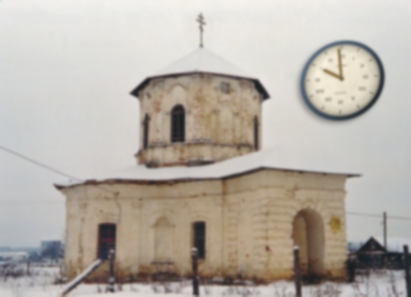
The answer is h=9 m=59
